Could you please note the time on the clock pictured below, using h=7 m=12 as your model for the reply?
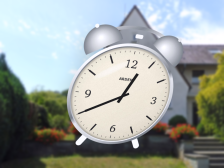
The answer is h=12 m=40
